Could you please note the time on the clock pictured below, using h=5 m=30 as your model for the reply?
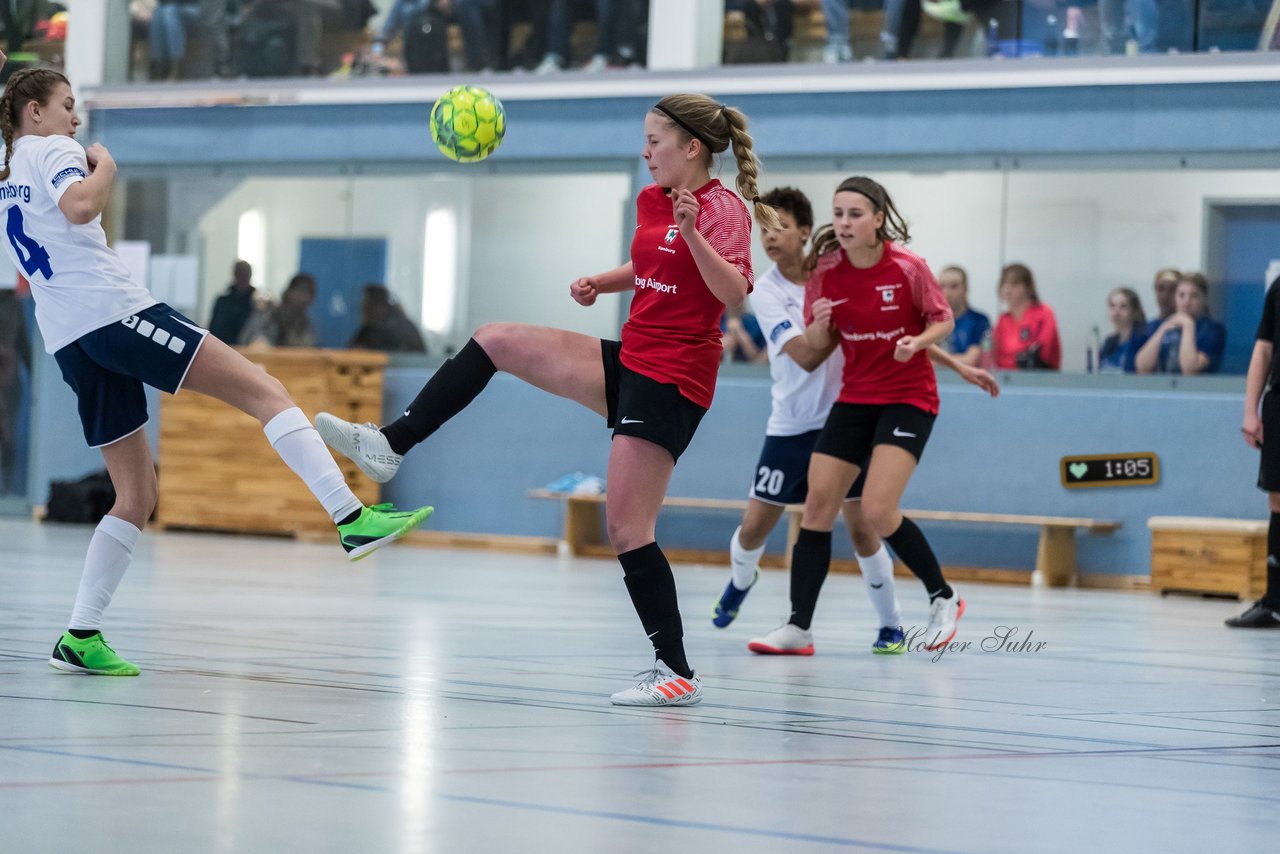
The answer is h=1 m=5
